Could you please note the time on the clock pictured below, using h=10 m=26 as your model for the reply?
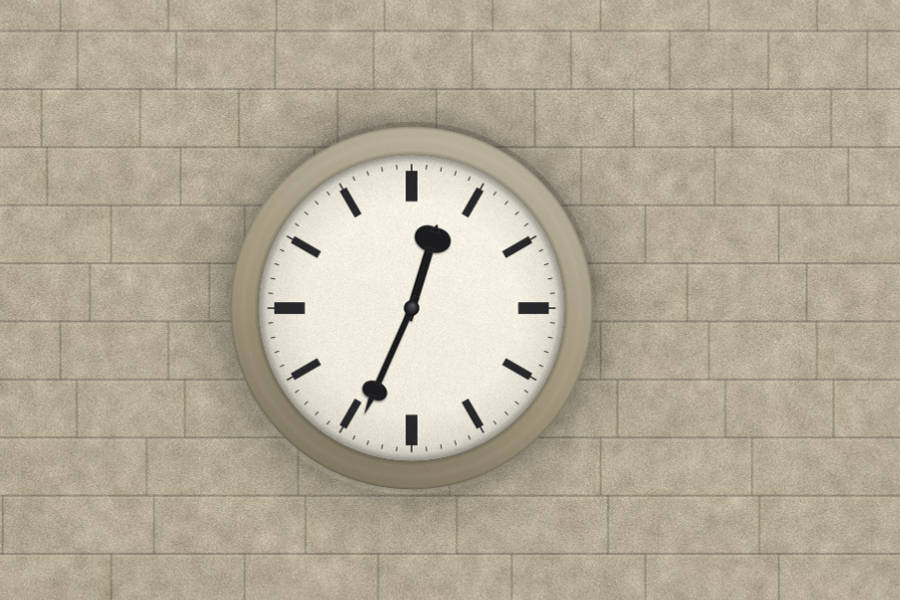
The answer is h=12 m=34
